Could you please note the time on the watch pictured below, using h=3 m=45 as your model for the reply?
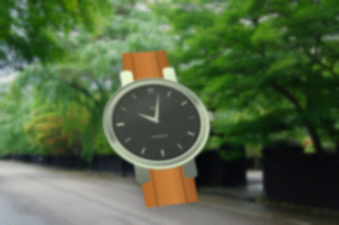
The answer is h=10 m=2
